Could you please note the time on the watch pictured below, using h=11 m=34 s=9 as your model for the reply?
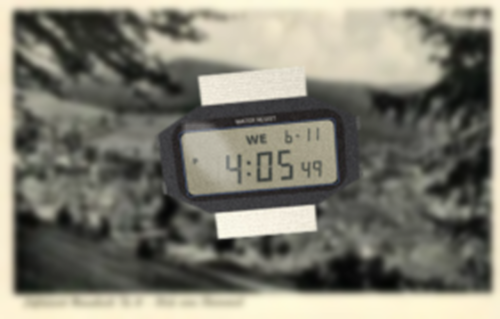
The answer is h=4 m=5 s=49
